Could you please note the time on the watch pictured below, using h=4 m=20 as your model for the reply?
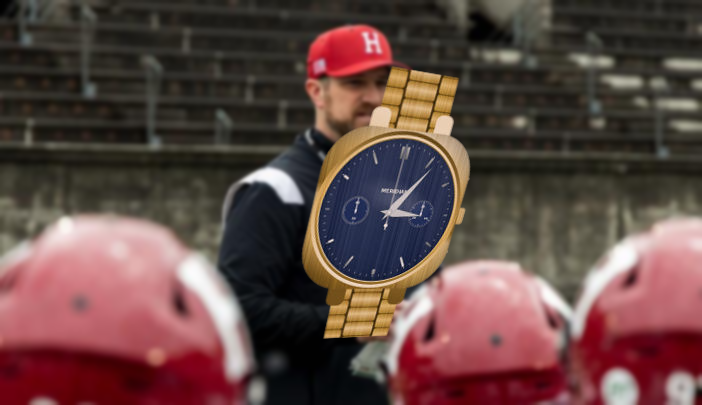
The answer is h=3 m=6
